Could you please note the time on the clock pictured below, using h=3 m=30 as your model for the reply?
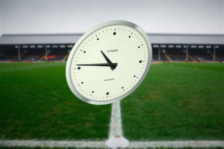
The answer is h=10 m=46
